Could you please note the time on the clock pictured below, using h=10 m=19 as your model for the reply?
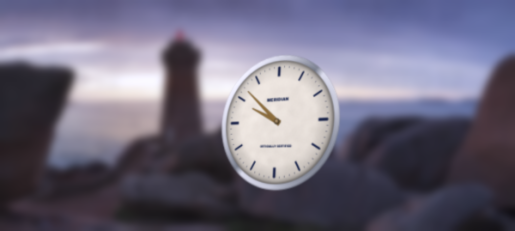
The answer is h=9 m=52
